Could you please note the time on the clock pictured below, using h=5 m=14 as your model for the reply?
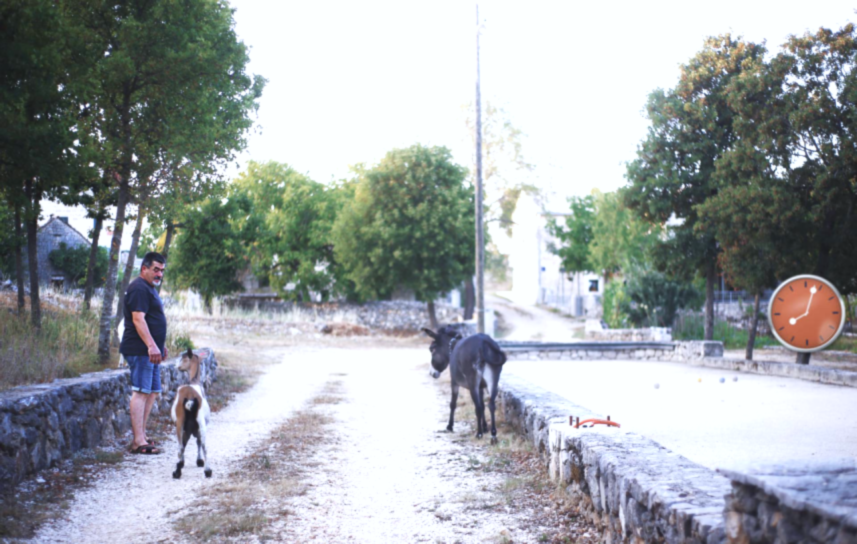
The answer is h=8 m=3
